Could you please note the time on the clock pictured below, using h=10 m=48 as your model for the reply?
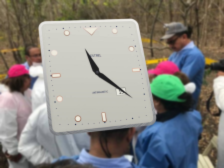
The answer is h=11 m=22
